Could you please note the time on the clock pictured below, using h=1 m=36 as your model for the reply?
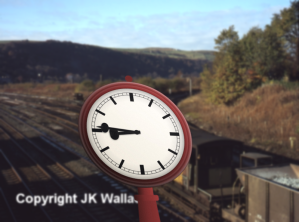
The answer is h=8 m=46
